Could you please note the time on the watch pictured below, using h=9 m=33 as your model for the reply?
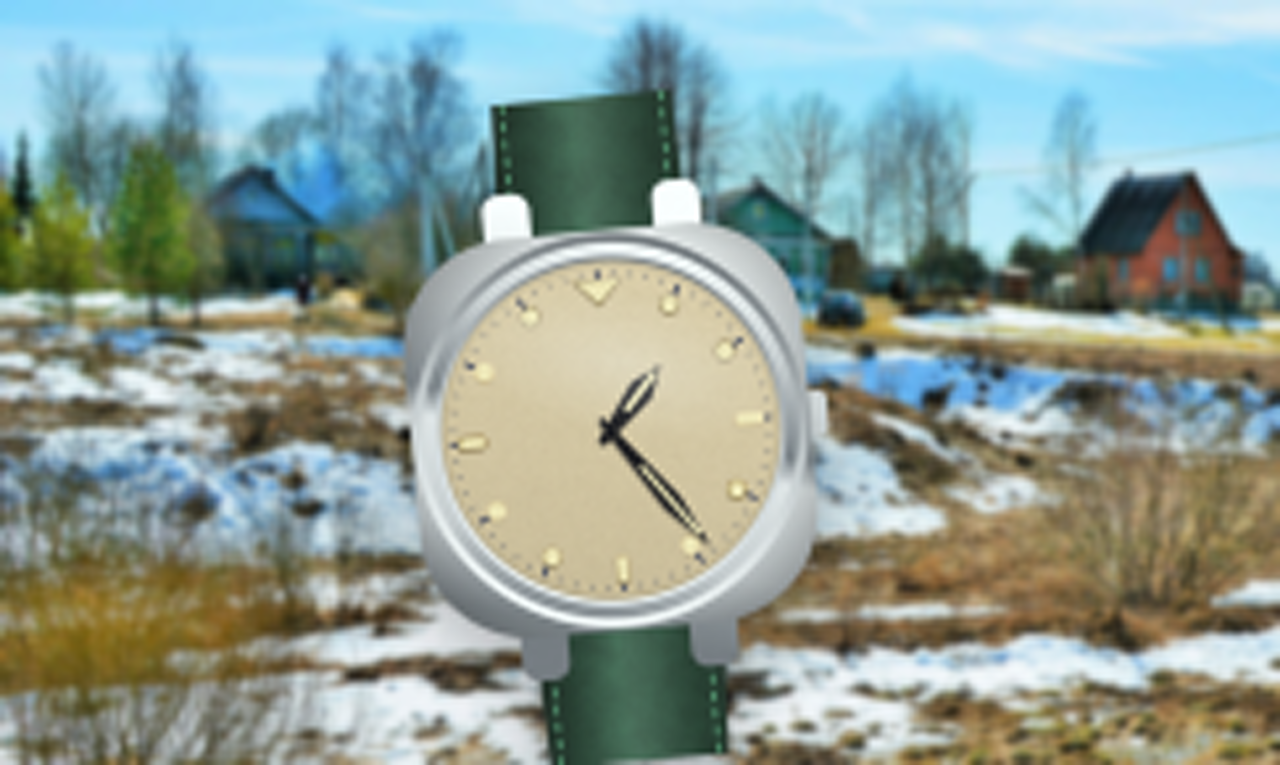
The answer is h=1 m=24
